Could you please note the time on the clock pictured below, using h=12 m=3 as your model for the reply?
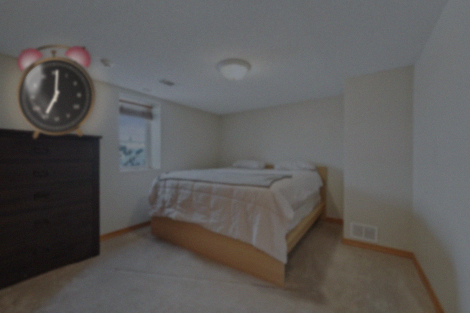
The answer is h=7 m=1
